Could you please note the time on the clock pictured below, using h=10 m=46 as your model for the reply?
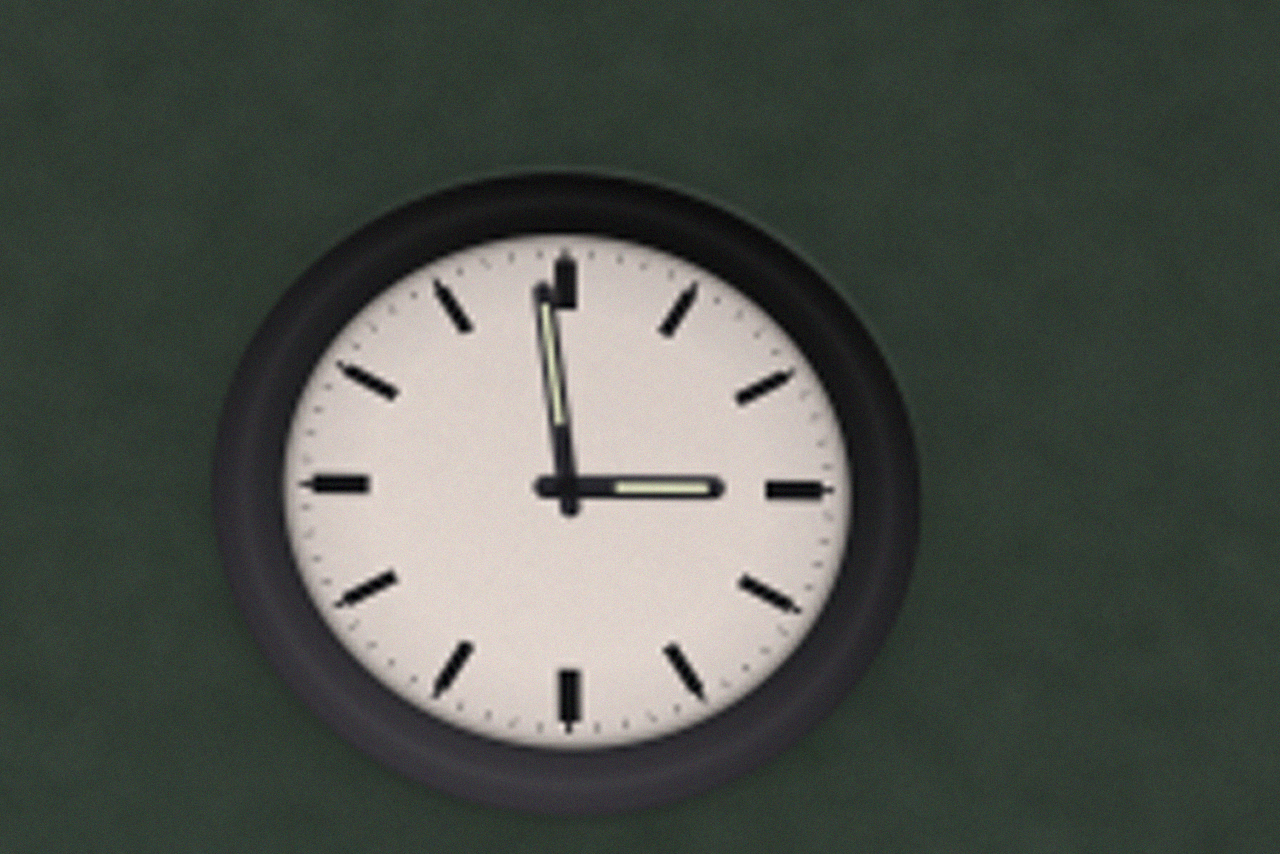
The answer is h=2 m=59
